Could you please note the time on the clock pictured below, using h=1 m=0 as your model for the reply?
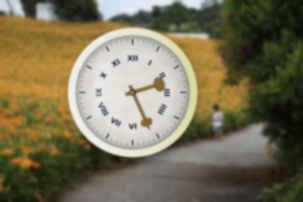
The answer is h=2 m=26
